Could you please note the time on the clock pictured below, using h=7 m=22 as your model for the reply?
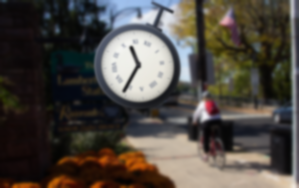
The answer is h=10 m=31
